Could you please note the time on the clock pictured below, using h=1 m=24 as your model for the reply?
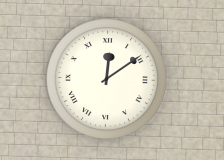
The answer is h=12 m=9
